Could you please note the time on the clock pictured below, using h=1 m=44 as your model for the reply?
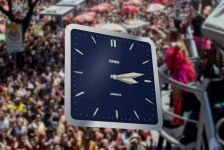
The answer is h=3 m=13
